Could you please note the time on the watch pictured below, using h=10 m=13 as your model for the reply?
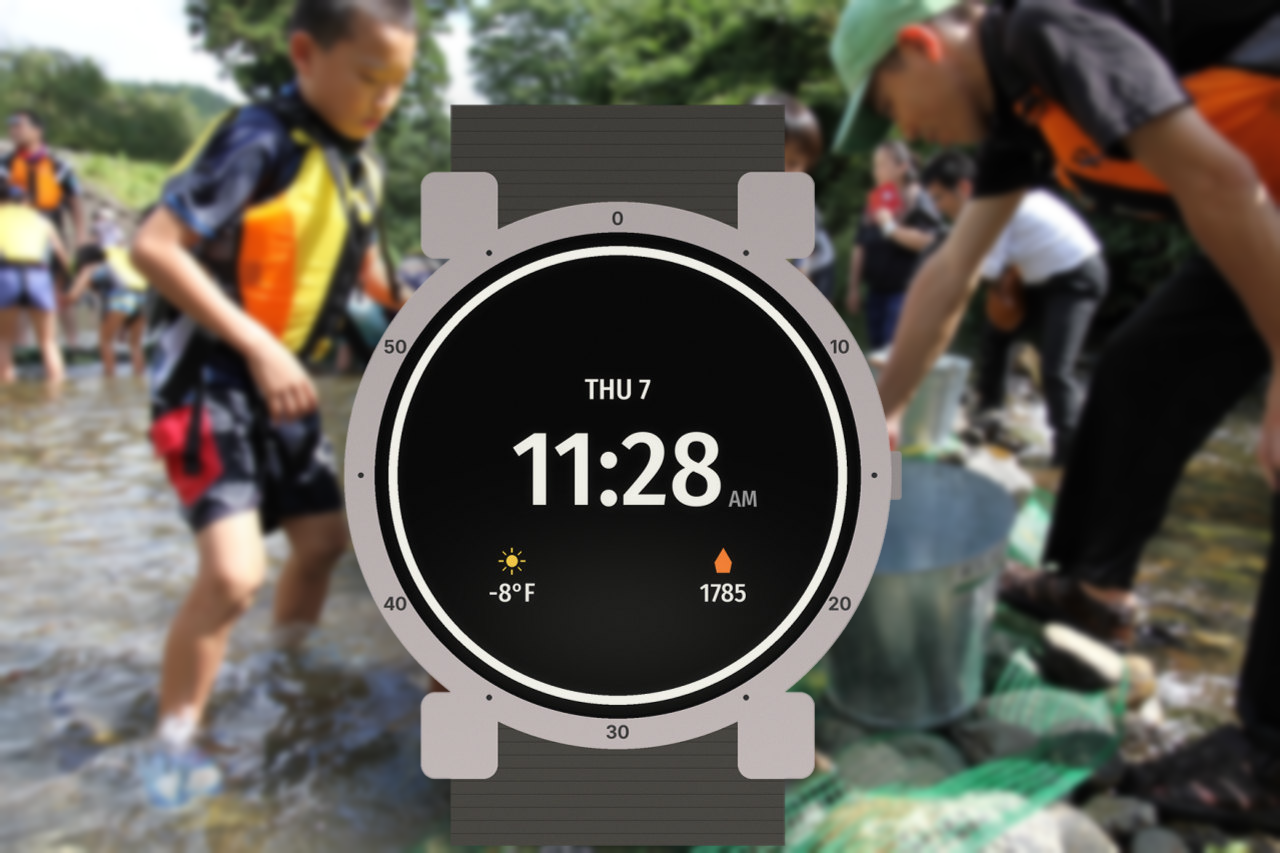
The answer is h=11 m=28
